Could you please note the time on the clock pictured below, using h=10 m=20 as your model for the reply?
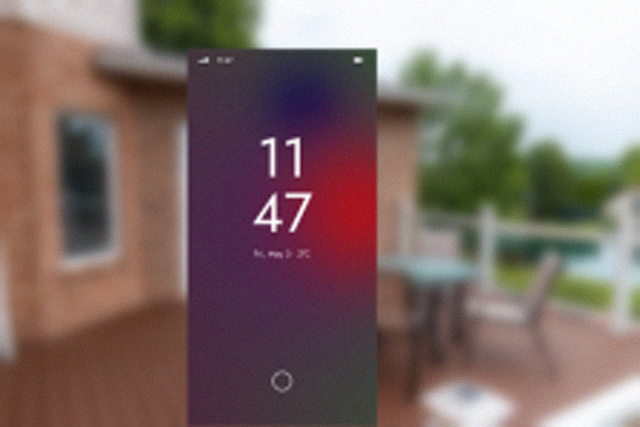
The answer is h=11 m=47
